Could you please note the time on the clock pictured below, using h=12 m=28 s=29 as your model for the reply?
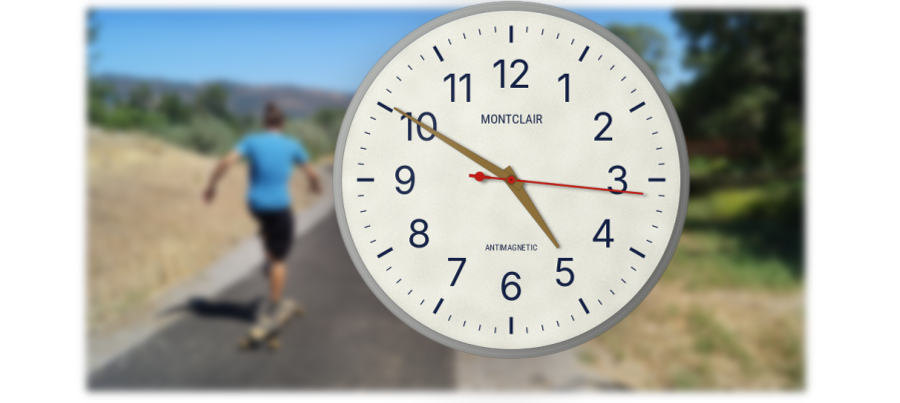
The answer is h=4 m=50 s=16
